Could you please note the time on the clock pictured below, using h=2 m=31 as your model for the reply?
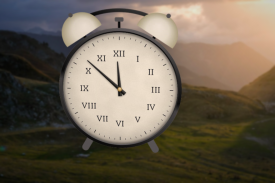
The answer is h=11 m=52
